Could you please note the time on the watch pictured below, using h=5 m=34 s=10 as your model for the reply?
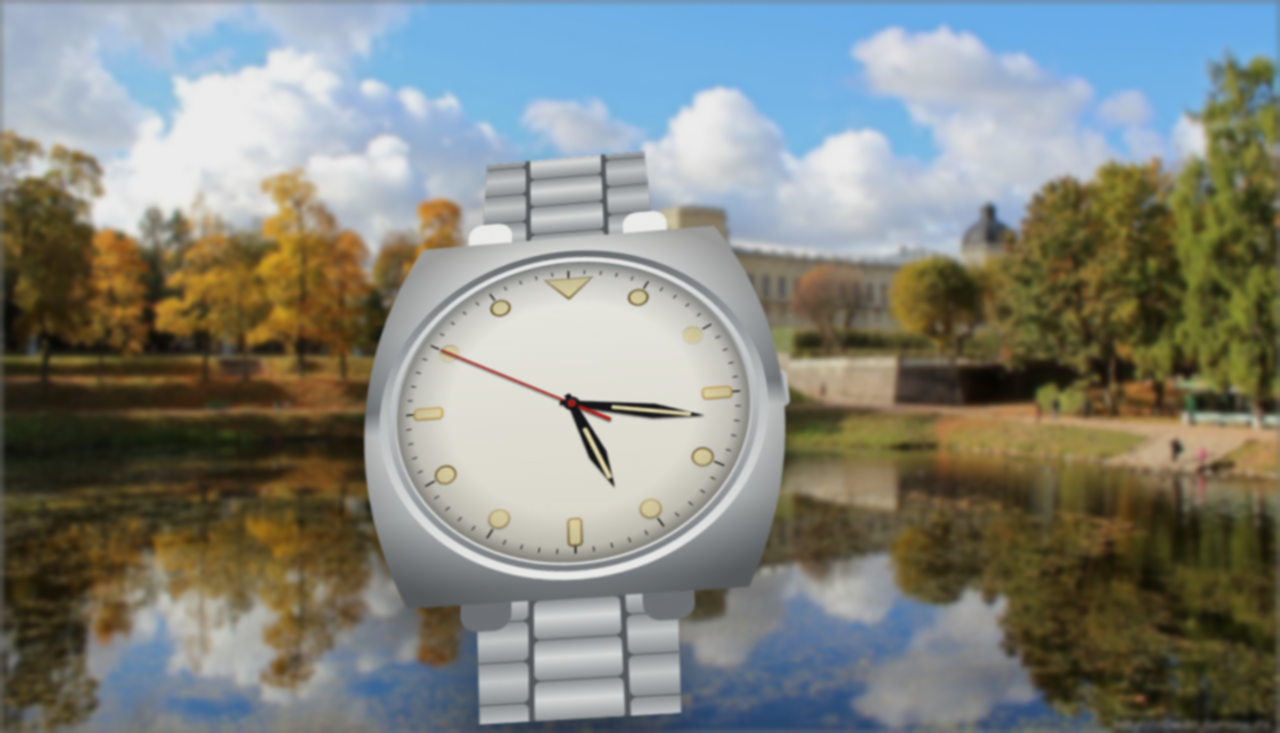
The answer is h=5 m=16 s=50
